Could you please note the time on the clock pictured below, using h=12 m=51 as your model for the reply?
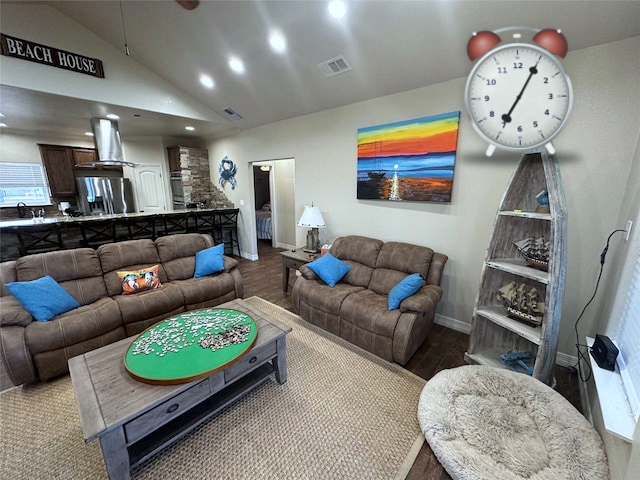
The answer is h=7 m=5
